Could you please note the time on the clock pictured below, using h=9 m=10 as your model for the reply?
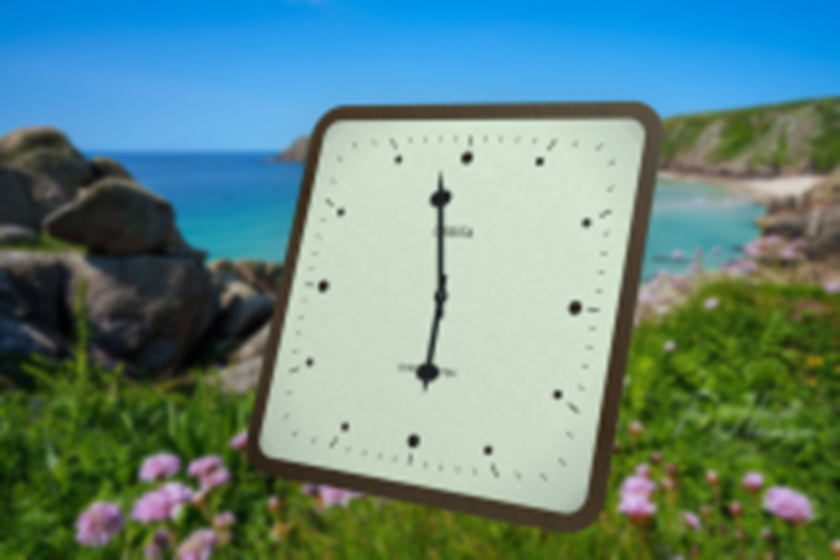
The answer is h=5 m=58
